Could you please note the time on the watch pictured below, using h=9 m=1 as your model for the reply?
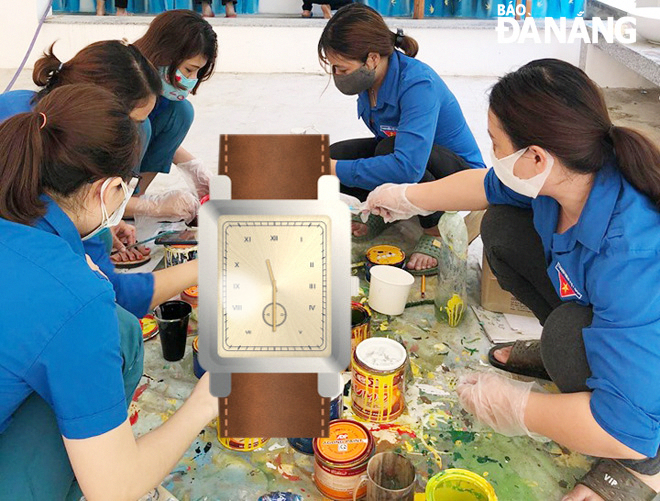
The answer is h=11 m=30
